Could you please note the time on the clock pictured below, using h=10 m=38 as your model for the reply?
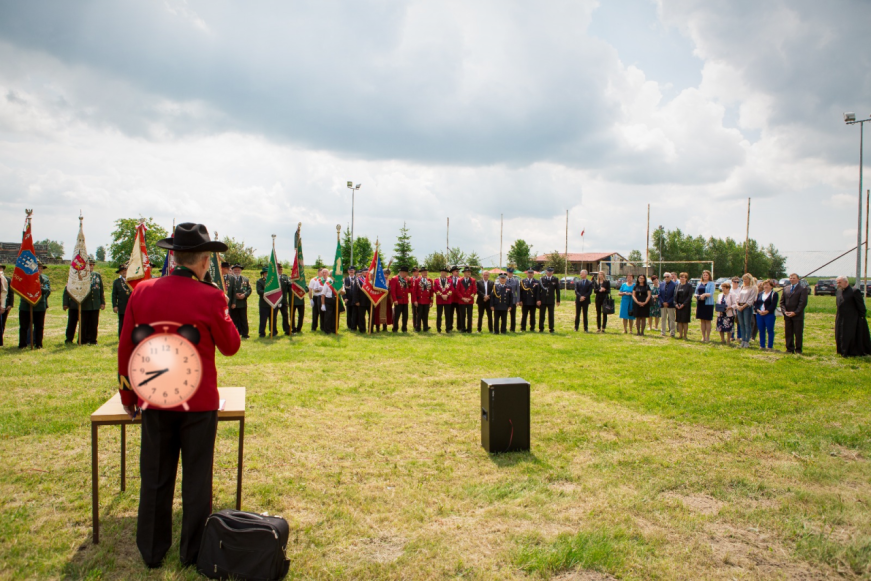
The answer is h=8 m=40
